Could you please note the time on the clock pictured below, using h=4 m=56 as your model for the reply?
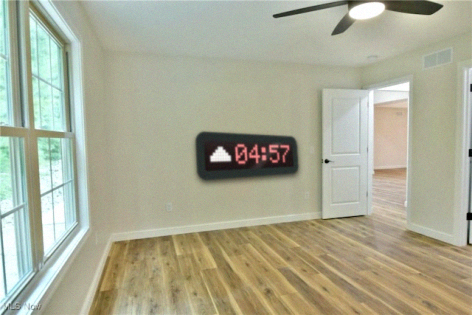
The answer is h=4 m=57
